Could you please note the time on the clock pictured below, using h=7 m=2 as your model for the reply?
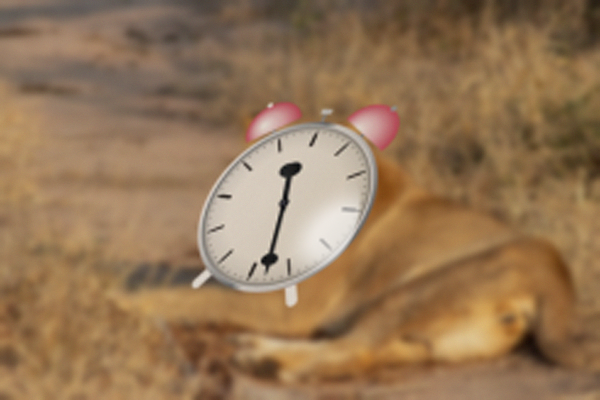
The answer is h=11 m=28
